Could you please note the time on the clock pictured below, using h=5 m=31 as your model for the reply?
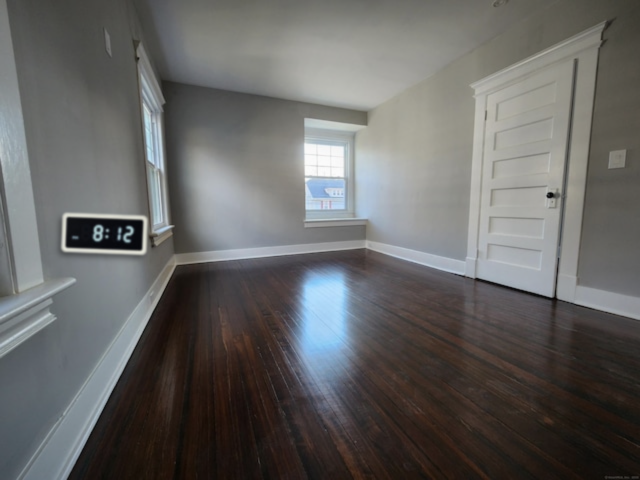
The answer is h=8 m=12
